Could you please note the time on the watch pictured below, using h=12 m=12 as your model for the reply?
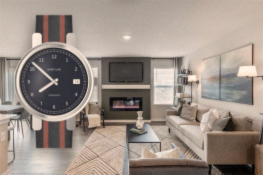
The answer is h=7 m=52
